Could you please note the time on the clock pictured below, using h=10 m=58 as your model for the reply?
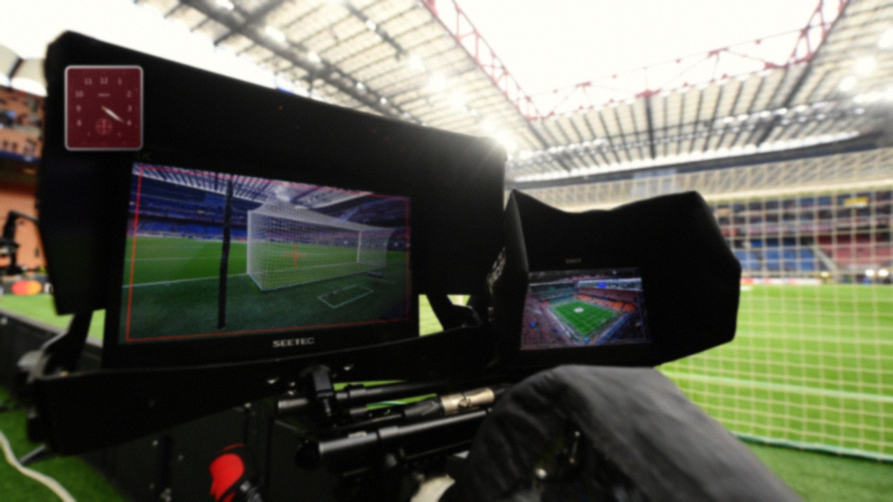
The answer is h=4 m=21
